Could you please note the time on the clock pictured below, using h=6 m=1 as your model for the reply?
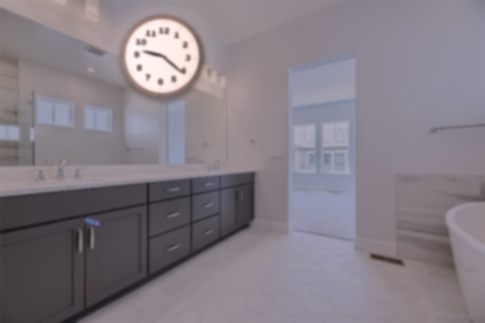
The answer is h=9 m=21
